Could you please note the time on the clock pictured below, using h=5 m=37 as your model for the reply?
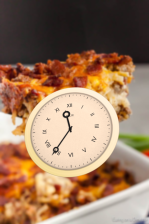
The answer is h=11 m=36
